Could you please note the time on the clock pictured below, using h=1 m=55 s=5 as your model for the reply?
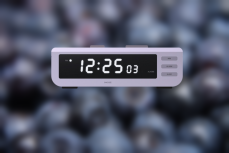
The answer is h=12 m=25 s=3
